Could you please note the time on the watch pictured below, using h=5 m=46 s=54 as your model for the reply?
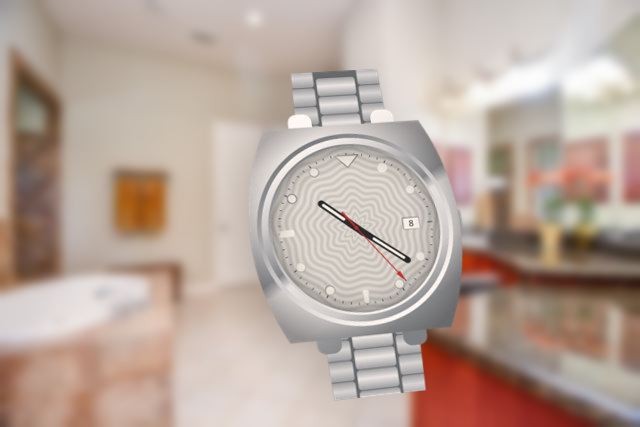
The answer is h=10 m=21 s=24
